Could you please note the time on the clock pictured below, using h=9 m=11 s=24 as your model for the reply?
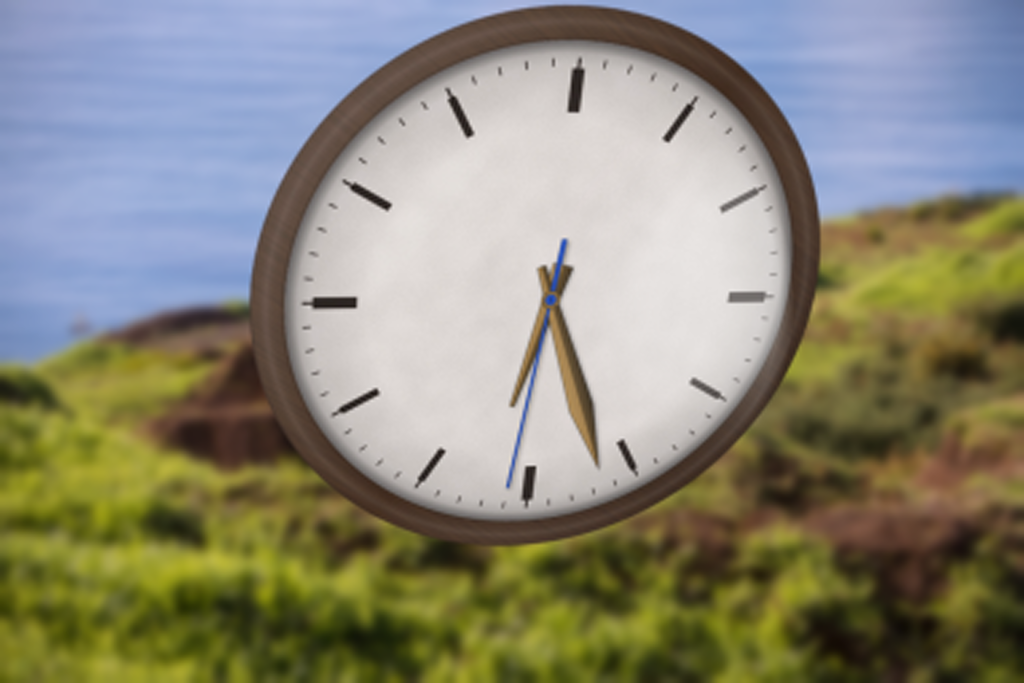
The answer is h=6 m=26 s=31
